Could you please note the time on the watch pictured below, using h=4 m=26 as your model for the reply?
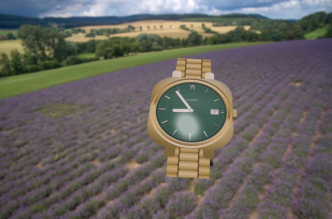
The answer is h=8 m=54
